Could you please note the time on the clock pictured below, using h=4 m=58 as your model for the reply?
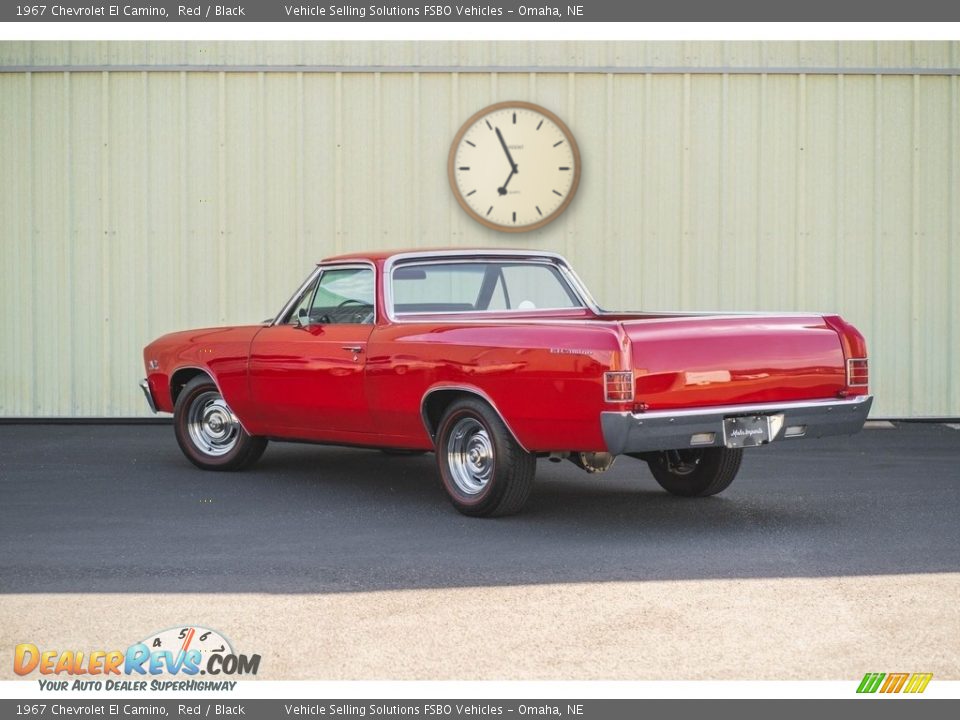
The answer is h=6 m=56
